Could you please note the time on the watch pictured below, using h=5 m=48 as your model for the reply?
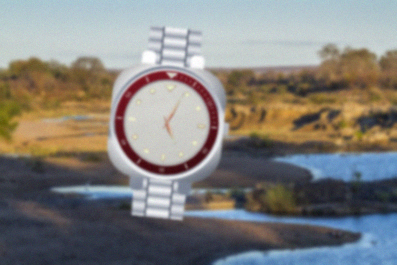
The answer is h=5 m=4
